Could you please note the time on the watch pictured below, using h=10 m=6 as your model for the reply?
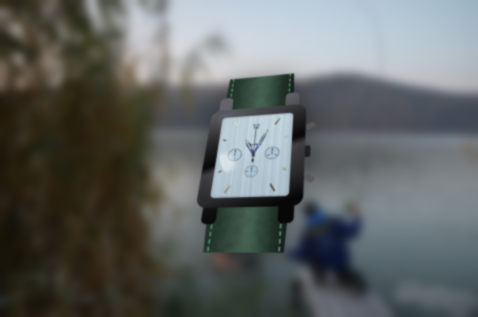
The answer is h=11 m=4
